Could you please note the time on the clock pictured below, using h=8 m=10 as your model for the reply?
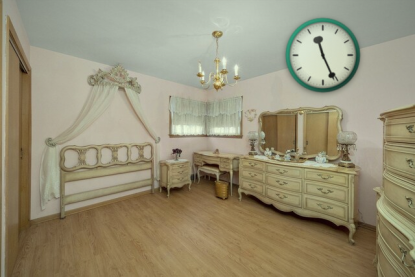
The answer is h=11 m=26
